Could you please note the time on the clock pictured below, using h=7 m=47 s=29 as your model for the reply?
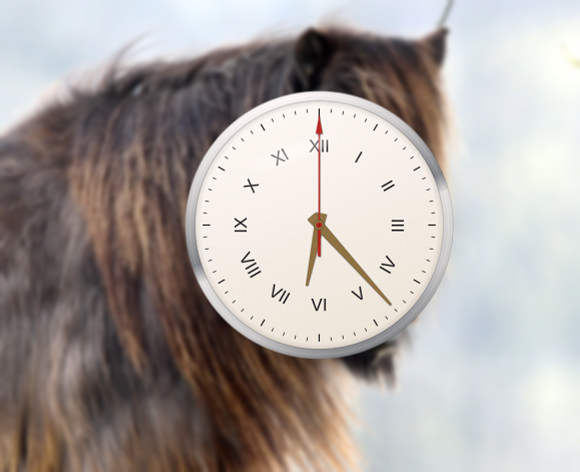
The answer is h=6 m=23 s=0
